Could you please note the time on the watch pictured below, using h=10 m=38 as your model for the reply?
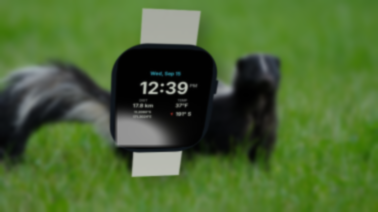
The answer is h=12 m=39
